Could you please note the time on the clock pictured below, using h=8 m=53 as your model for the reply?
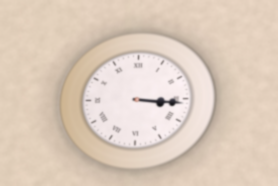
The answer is h=3 m=16
